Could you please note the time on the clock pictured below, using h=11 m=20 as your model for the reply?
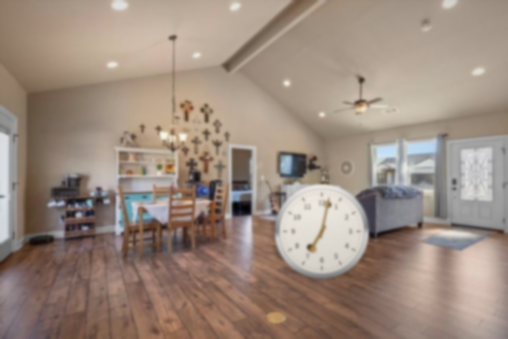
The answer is h=7 m=2
